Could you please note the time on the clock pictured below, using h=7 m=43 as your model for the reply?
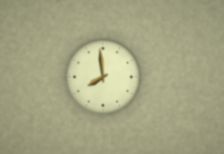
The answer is h=7 m=59
